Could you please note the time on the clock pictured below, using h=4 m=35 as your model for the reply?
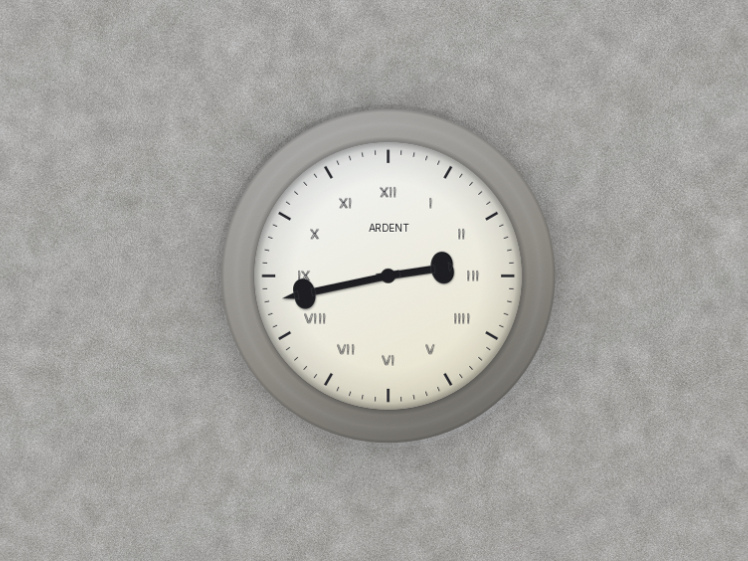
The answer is h=2 m=43
